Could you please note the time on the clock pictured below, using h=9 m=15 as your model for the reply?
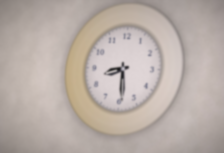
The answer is h=8 m=29
